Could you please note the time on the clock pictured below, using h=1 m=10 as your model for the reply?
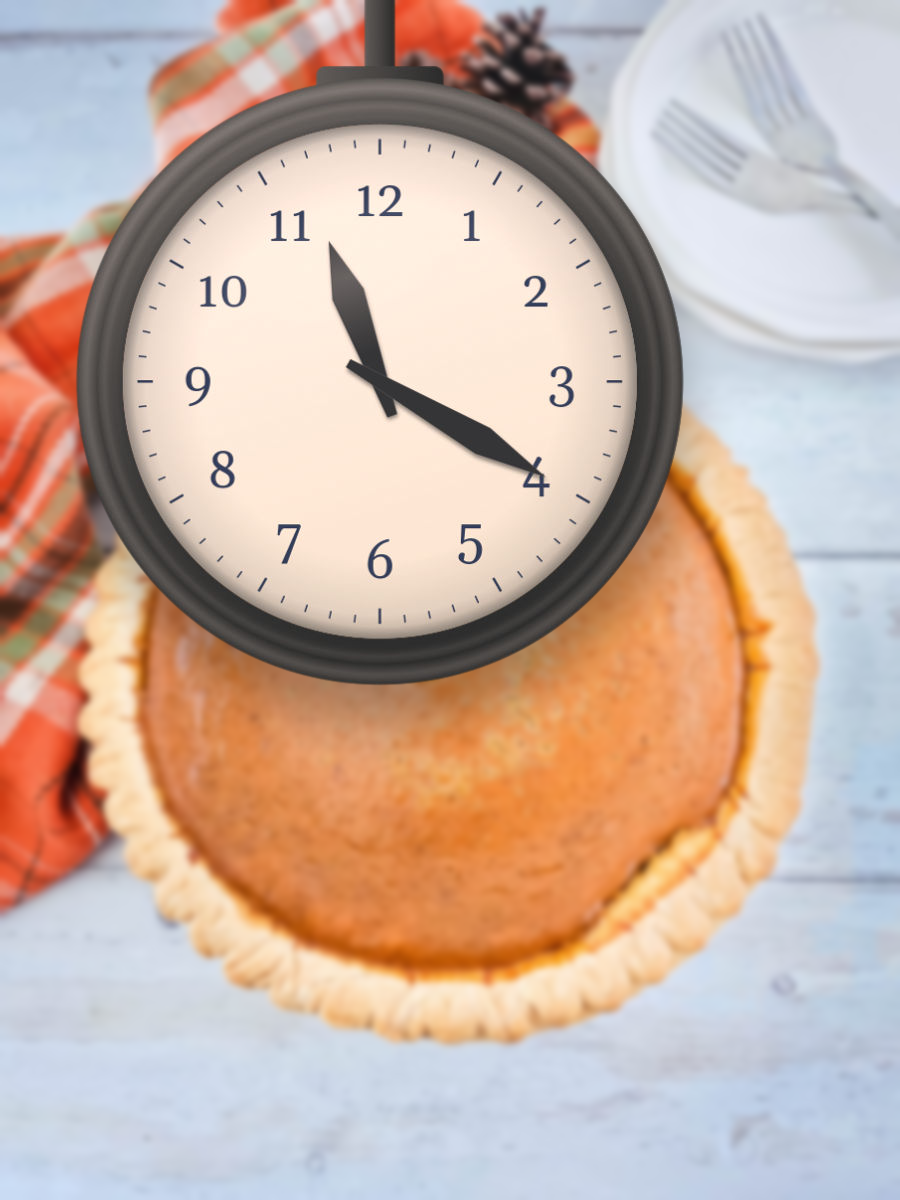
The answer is h=11 m=20
